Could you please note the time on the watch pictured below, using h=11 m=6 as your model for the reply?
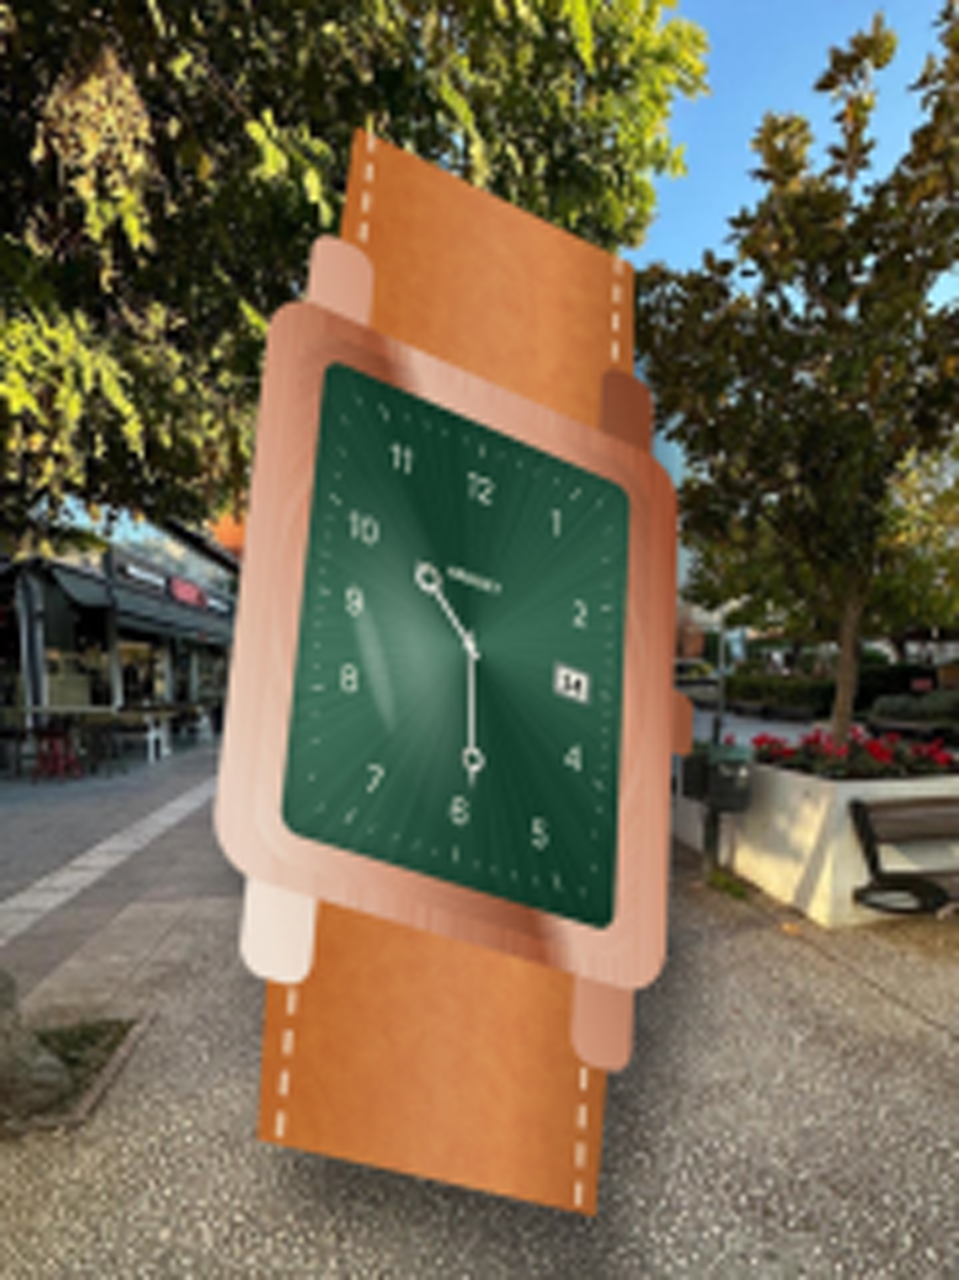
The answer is h=10 m=29
